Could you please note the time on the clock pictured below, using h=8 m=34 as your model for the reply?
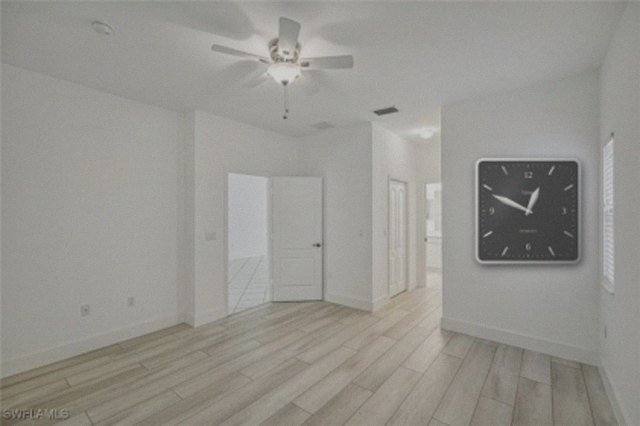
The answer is h=12 m=49
